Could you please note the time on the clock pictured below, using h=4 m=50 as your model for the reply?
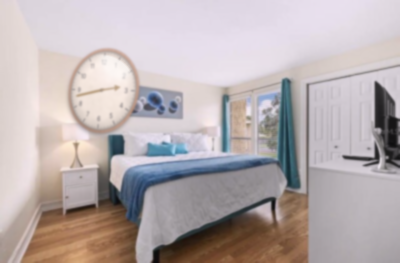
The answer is h=2 m=43
